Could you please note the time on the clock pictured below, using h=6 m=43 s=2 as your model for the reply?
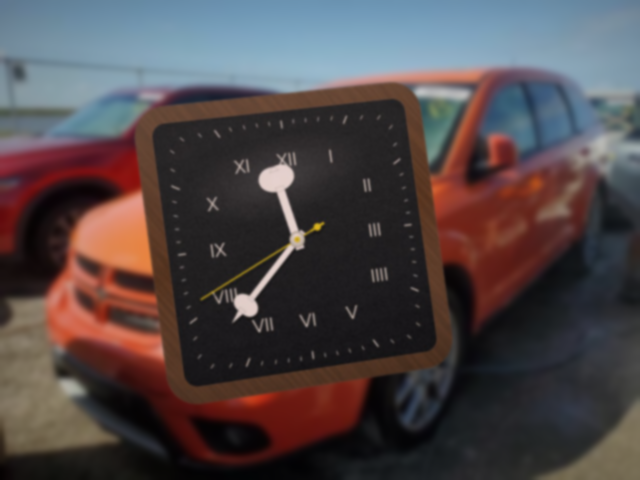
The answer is h=11 m=37 s=41
